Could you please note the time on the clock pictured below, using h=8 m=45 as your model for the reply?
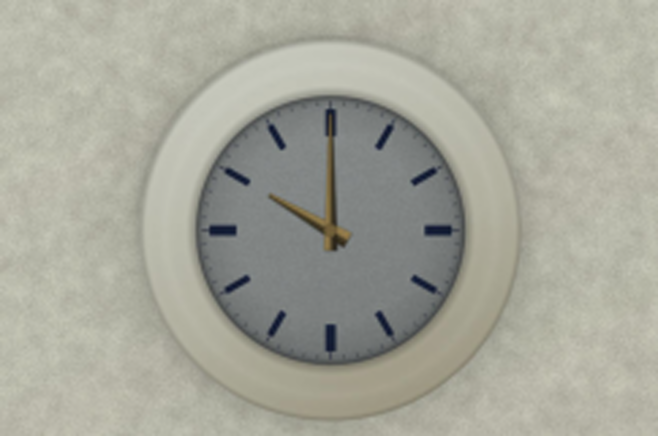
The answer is h=10 m=0
